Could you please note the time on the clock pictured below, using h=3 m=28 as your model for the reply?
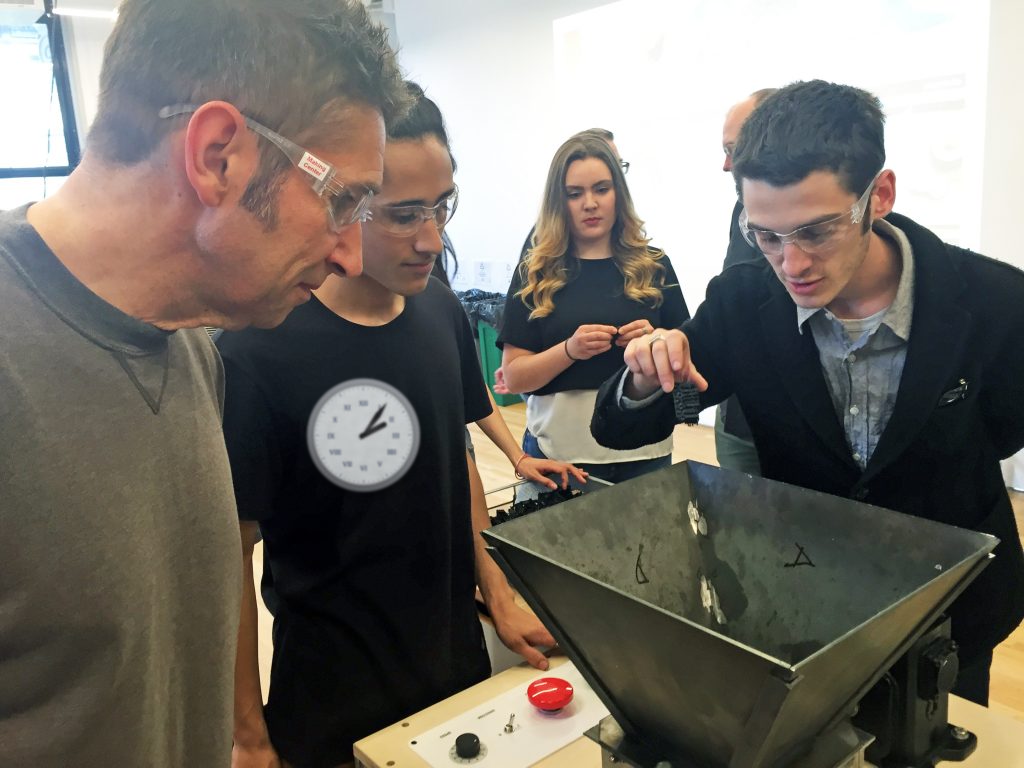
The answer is h=2 m=6
